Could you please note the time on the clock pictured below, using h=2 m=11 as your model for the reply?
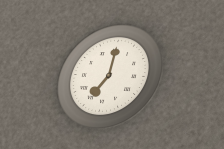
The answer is h=7 m=0
